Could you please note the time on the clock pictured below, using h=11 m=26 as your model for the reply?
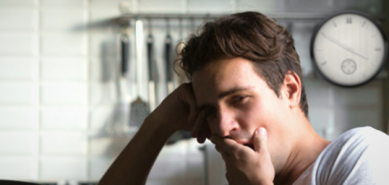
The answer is h=3 m=50
